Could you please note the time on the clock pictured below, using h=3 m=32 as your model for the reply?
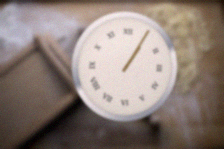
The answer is h=1 m=5
